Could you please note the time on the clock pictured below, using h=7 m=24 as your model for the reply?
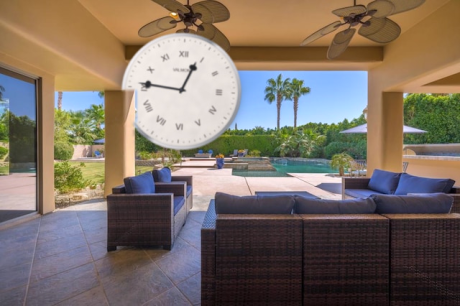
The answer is h=12 m=46
